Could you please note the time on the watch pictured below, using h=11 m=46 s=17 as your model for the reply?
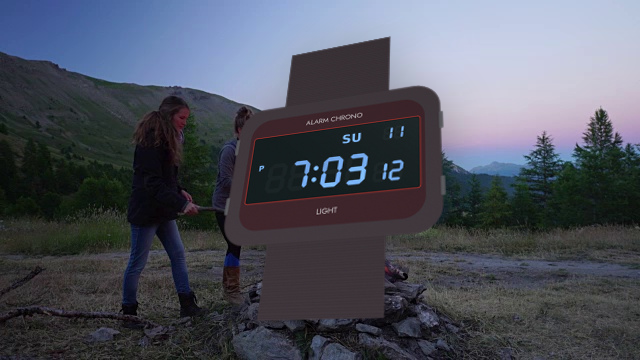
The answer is h=7 m=3 s=12
